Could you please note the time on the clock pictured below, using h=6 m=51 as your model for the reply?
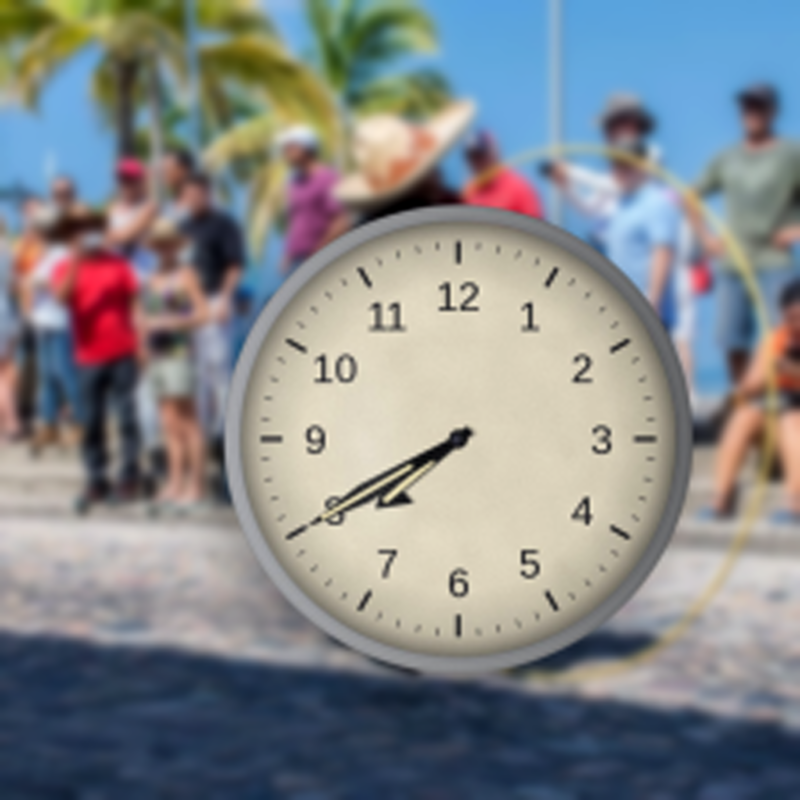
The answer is h=7 m=40
